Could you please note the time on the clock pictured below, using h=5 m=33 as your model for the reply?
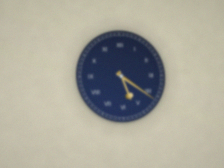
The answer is h=5 m=21
